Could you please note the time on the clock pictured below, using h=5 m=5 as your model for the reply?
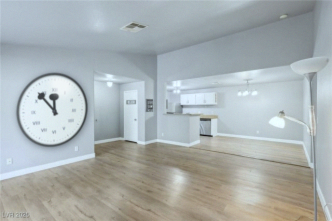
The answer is h=11 m=53
